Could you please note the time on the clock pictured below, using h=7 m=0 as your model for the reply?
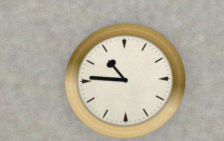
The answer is h=10 m=46
